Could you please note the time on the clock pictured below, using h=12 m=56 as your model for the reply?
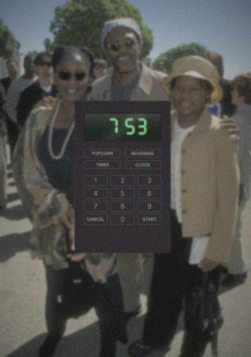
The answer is h=7 m=53
